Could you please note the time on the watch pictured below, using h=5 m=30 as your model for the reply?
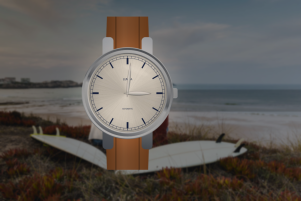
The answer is h=3 m=1
